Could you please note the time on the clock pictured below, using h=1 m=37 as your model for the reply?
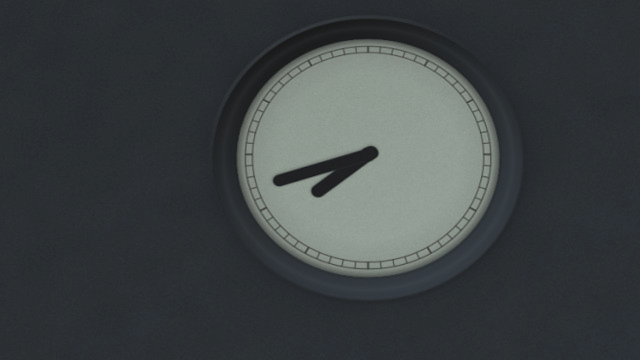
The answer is h=7 m=42
